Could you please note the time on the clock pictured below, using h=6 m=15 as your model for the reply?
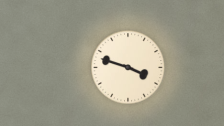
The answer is h=3 m=48
